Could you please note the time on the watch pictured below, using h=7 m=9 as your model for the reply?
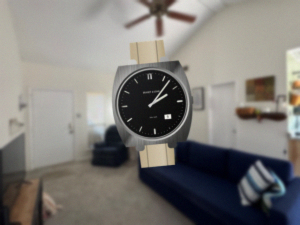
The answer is h=2 m=7
